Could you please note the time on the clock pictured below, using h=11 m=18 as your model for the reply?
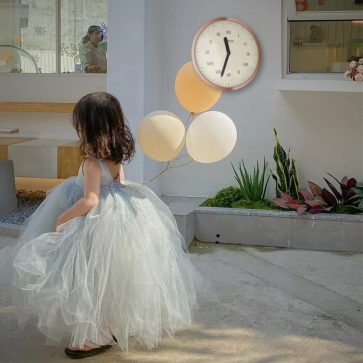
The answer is h=11 m=33
